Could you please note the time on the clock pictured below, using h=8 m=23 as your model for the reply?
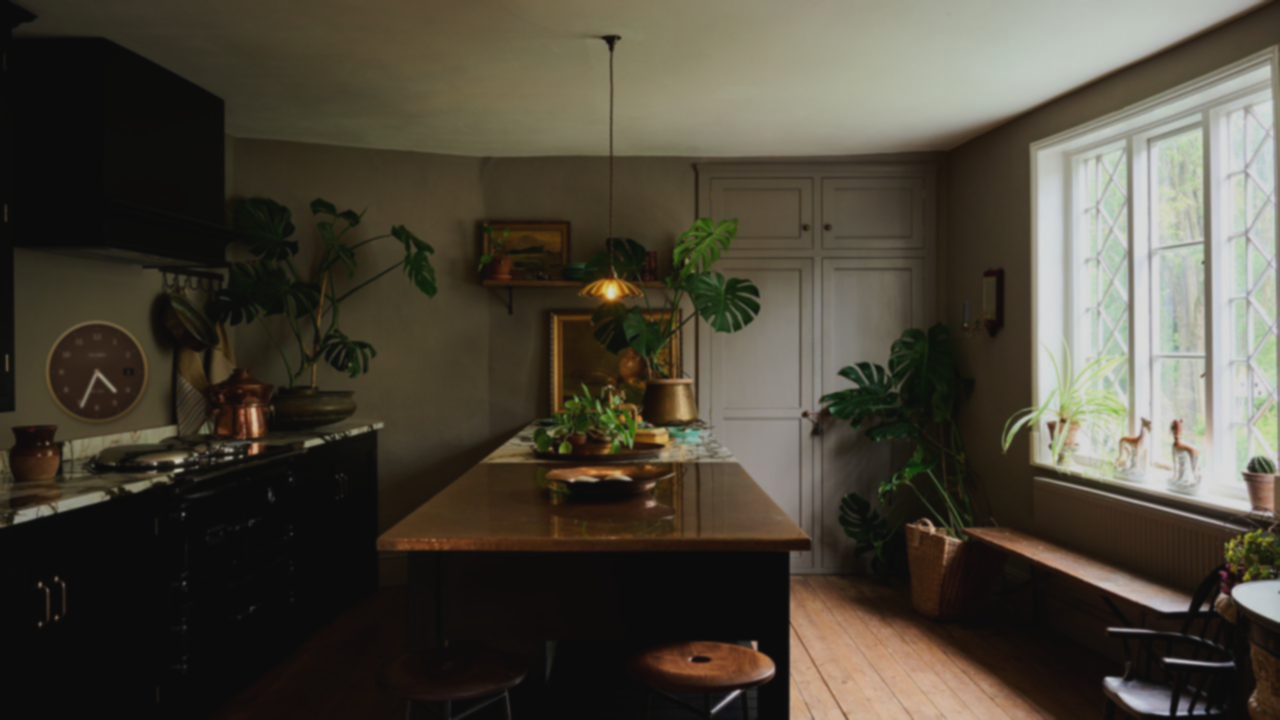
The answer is h=4 m=34
